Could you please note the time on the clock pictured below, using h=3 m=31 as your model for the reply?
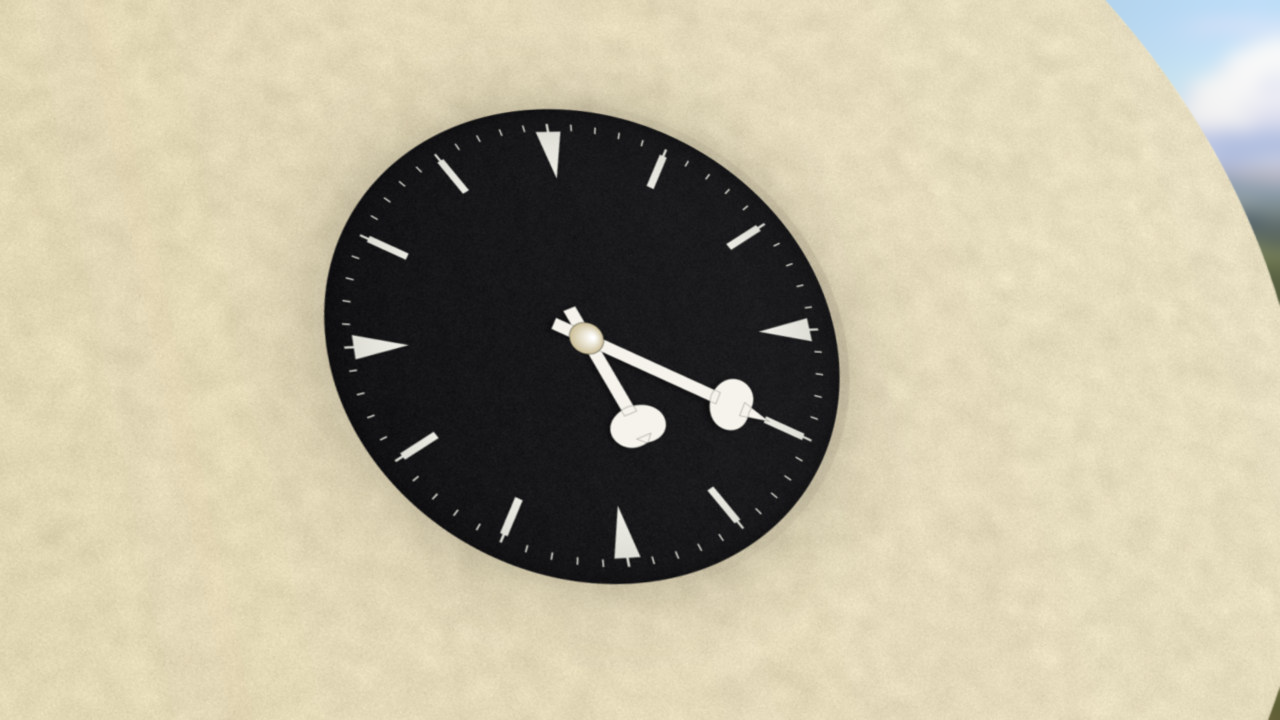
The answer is h=5 m=20
